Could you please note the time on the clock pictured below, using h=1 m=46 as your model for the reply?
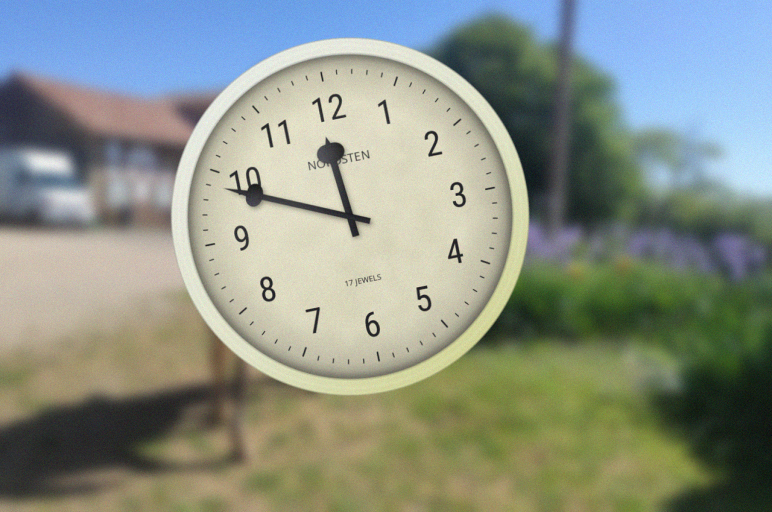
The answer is h=11 m=49
